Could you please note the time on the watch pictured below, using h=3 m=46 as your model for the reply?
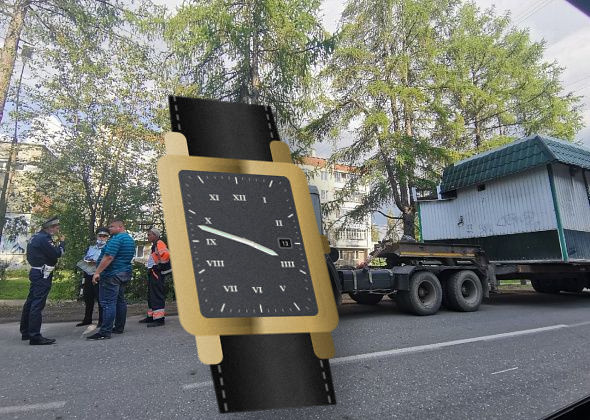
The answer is h=3 m=48
